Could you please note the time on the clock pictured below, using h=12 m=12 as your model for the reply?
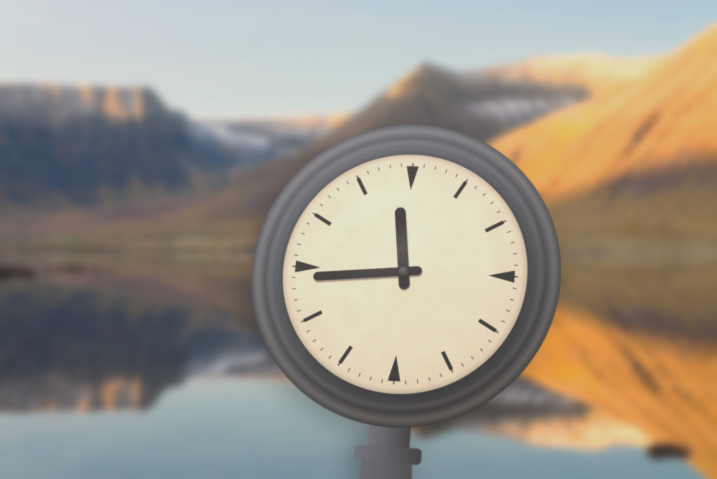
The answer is h=11 m=44
